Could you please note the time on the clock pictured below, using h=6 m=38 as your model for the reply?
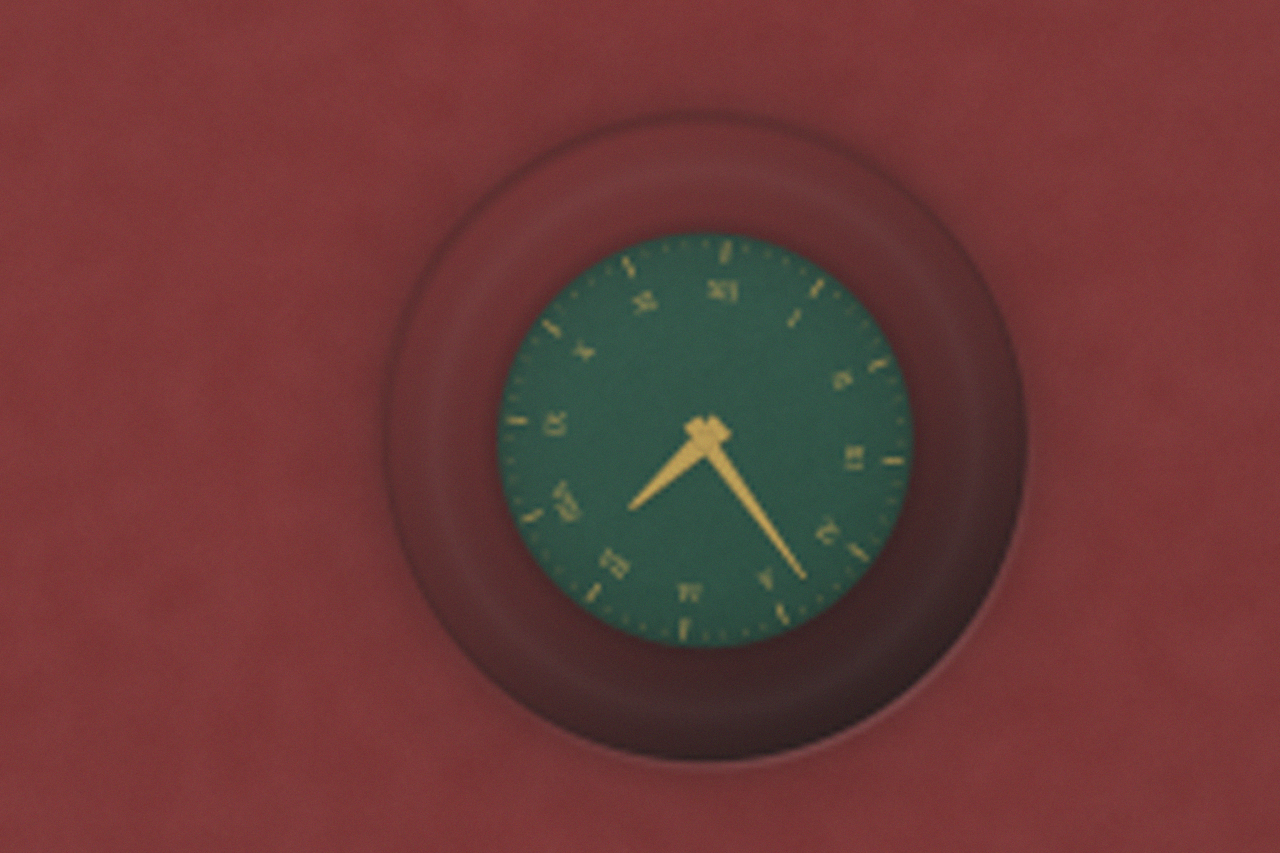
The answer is h=7 m=23
